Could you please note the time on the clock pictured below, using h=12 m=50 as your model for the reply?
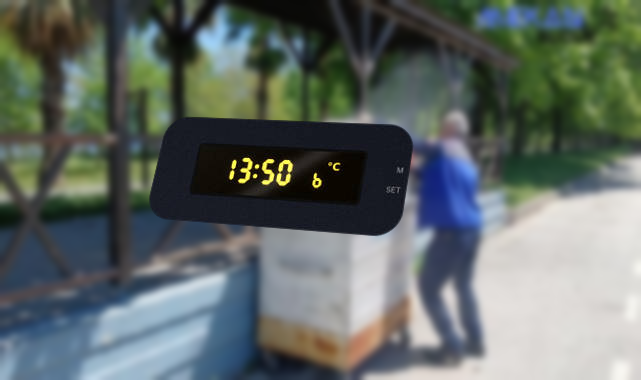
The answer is h=13 m=50
